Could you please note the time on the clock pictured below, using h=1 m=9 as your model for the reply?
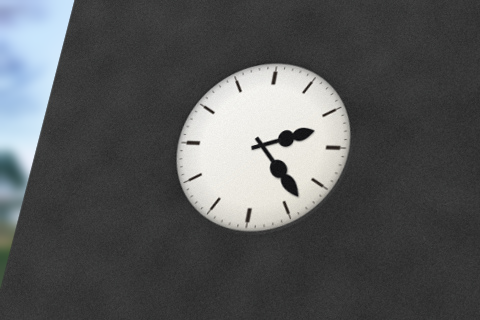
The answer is h=2 m=23
